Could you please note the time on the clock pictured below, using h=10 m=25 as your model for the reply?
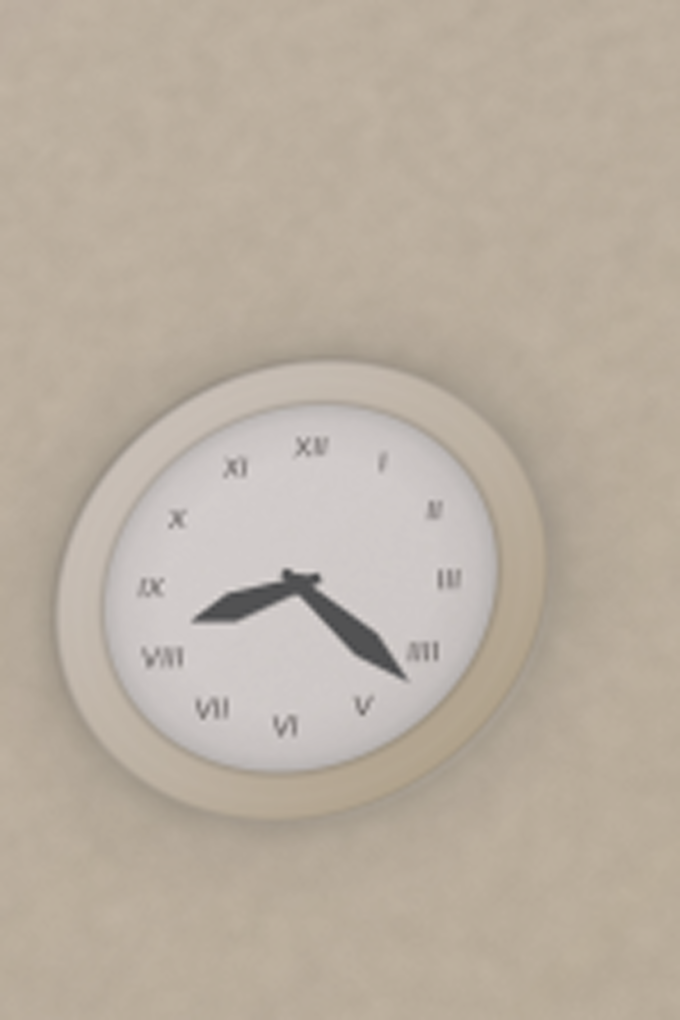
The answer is h=8 m=22
